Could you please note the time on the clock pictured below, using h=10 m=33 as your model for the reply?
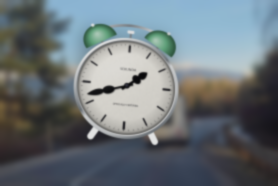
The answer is h=1 m=42
